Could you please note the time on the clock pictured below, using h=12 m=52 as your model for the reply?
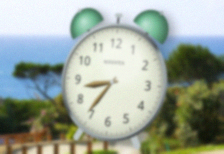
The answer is h=8 m=36
